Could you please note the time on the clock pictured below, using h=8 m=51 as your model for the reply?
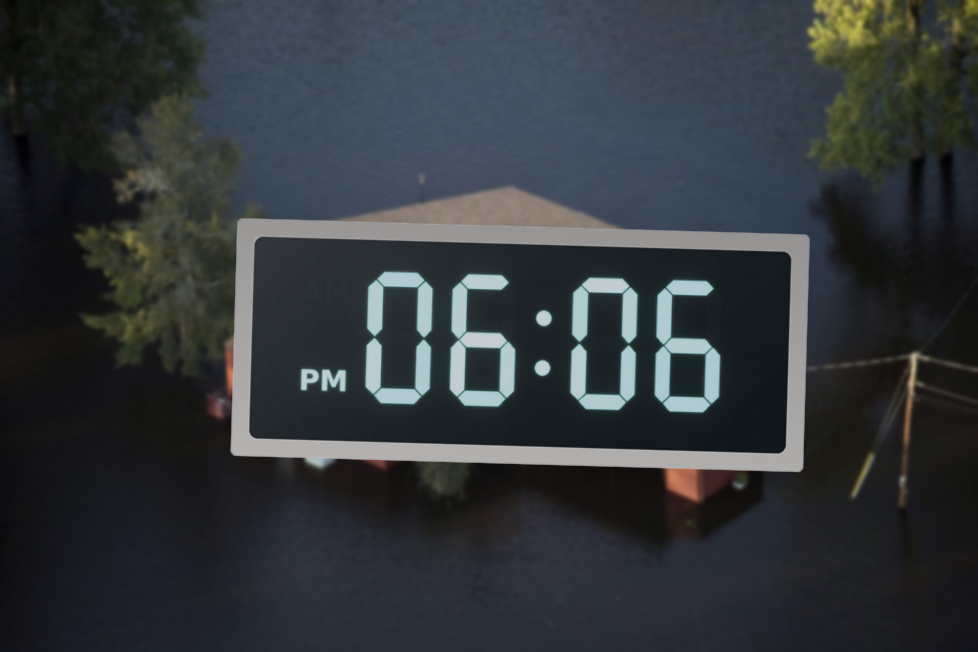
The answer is h=6 m=6
